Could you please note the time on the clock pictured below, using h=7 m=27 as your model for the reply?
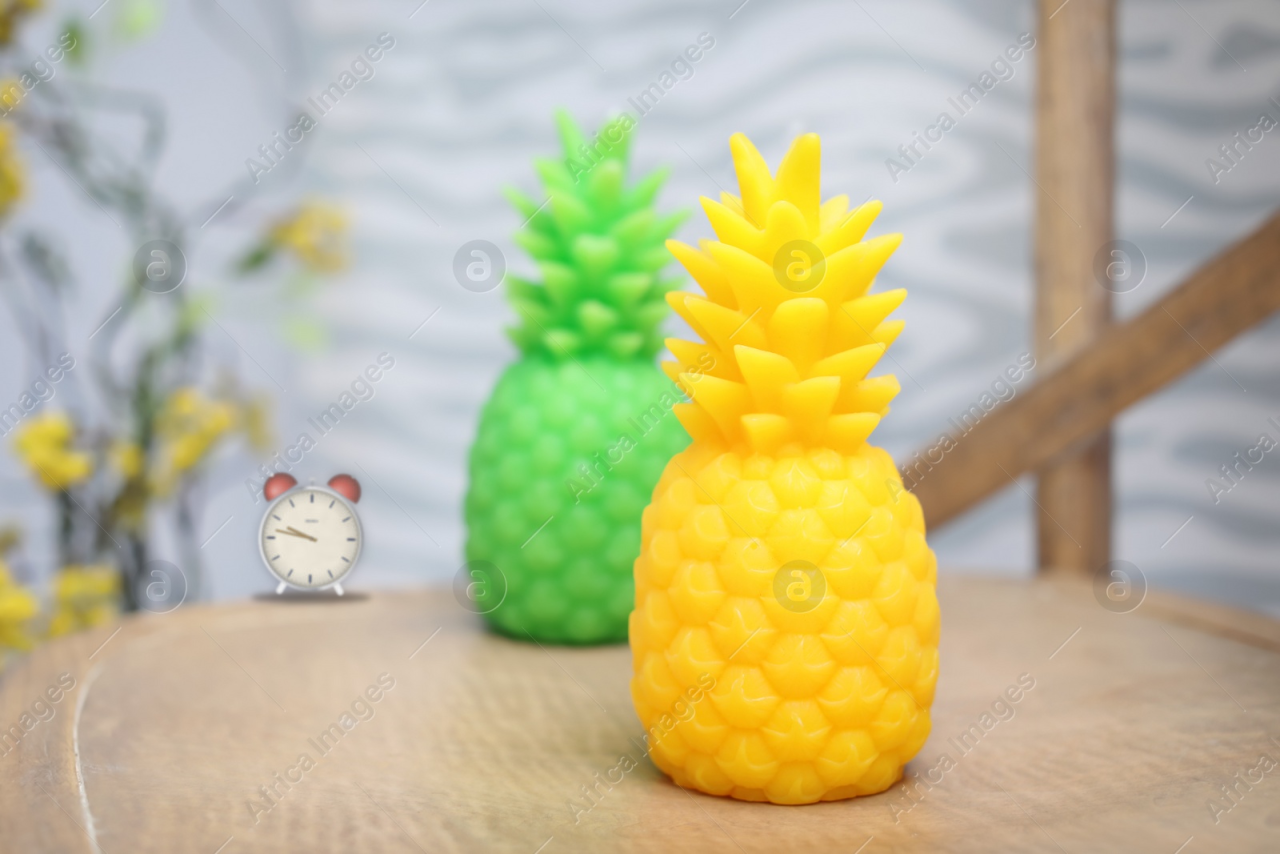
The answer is h=9 m=47
